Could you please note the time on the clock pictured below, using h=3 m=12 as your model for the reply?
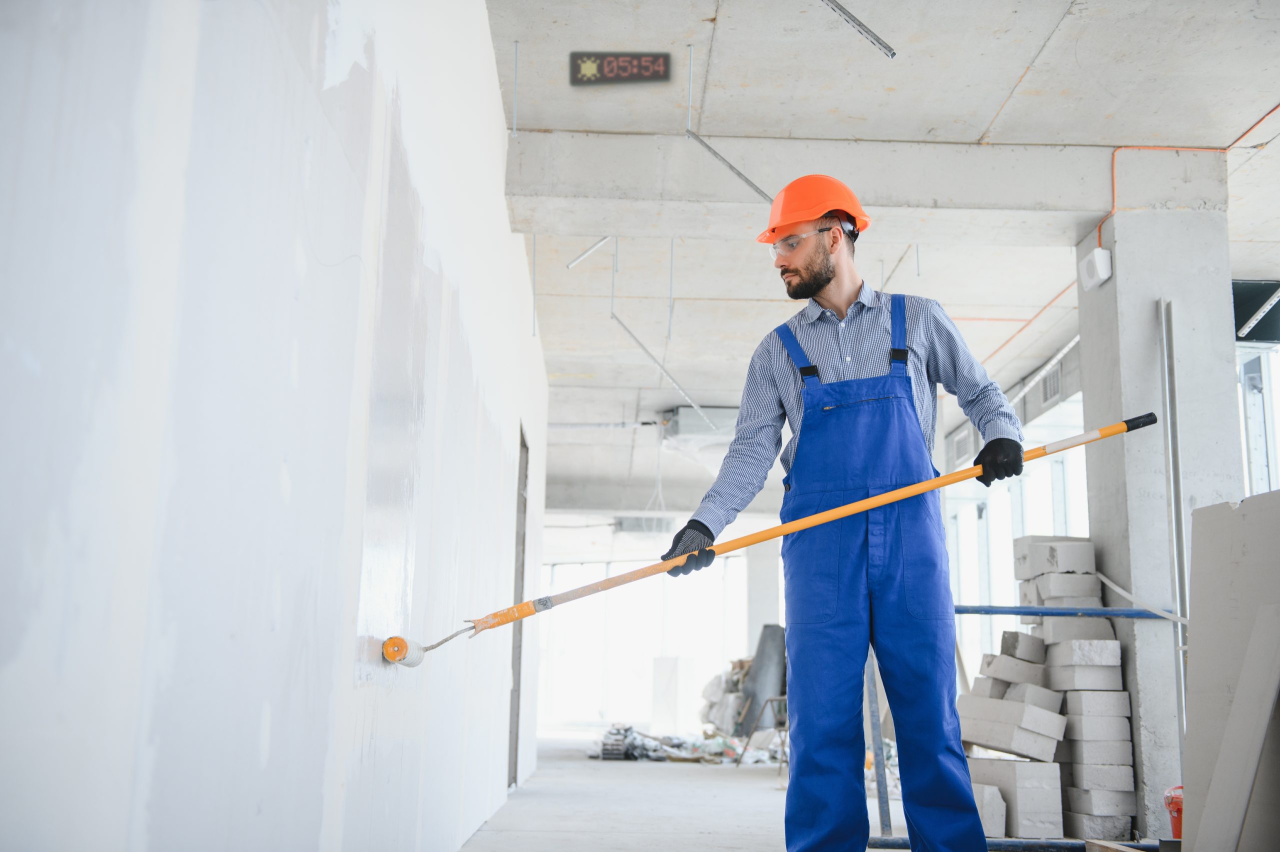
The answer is h=5 m=54
